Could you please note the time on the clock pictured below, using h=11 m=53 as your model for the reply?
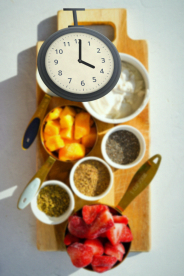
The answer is h=4 m=1
